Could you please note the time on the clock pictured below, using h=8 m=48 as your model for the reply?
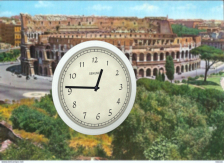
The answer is h=12 m=46
